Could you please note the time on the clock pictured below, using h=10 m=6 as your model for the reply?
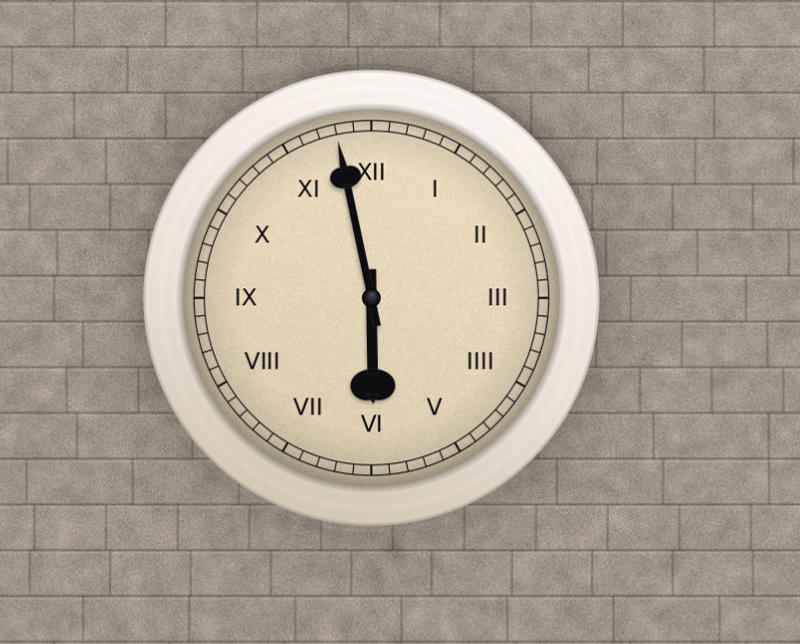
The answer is h=5 m=58
